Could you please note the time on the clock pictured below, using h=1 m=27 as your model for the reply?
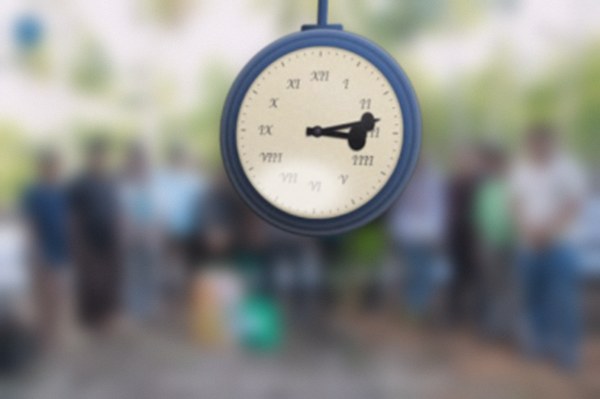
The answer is h=3 m=13
